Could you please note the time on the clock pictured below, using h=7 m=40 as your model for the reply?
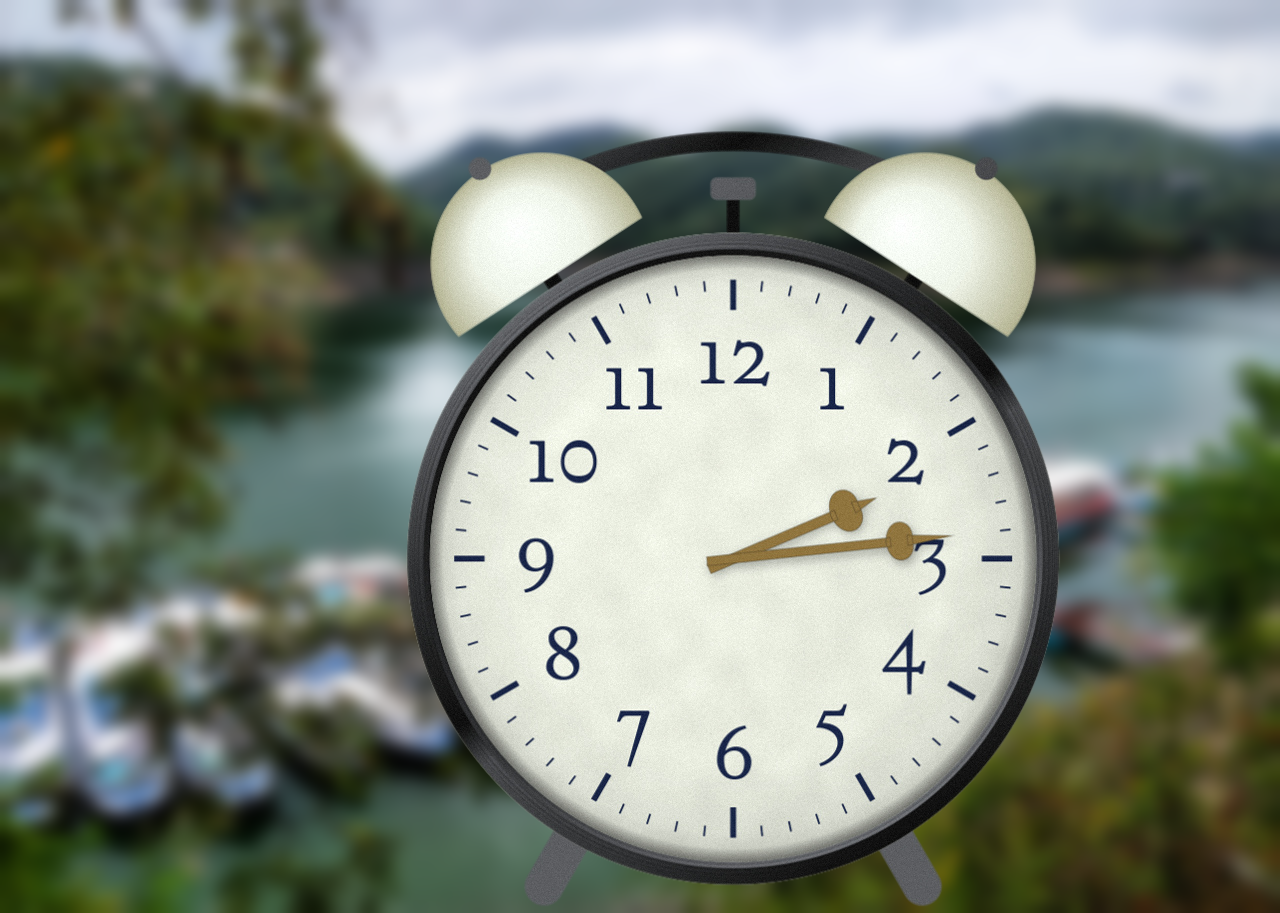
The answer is h=2 m=14
